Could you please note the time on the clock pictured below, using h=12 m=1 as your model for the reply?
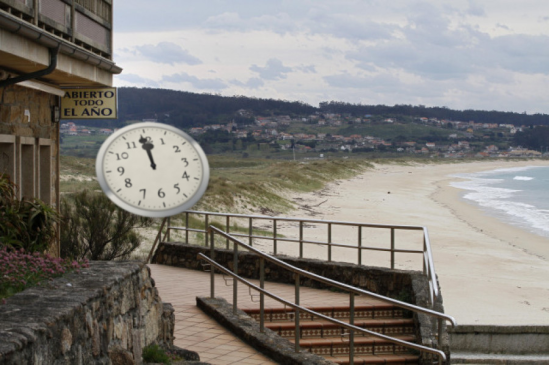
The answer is h=11 m=59
